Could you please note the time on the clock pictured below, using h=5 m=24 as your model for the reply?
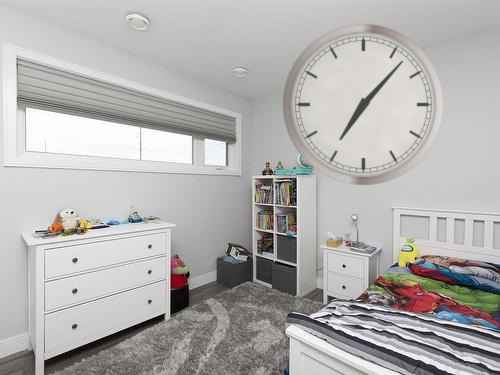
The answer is h=7 m=7
